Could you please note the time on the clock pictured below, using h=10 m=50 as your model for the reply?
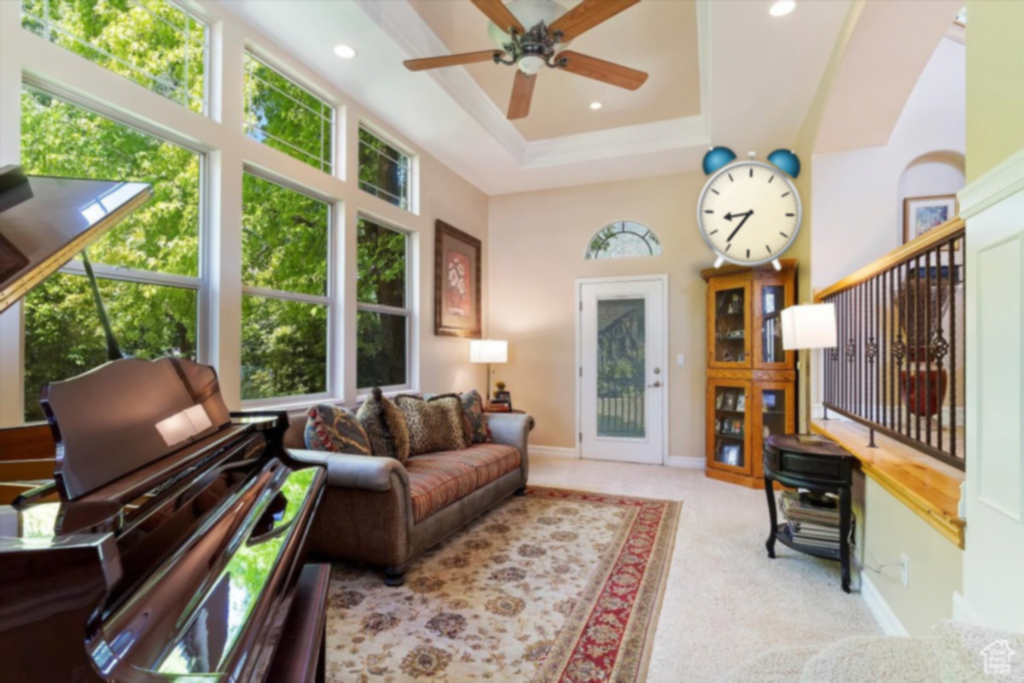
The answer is h=8 m=36
